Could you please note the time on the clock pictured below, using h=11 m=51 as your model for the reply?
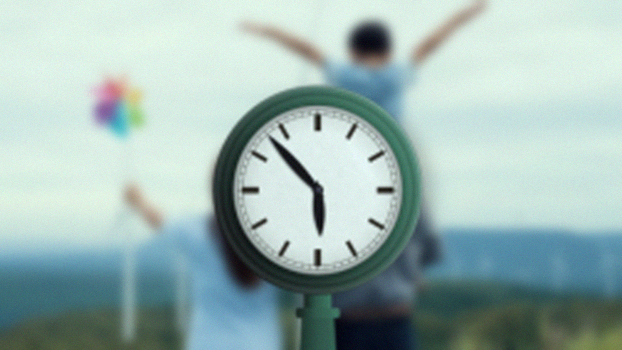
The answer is h=5 m=53
